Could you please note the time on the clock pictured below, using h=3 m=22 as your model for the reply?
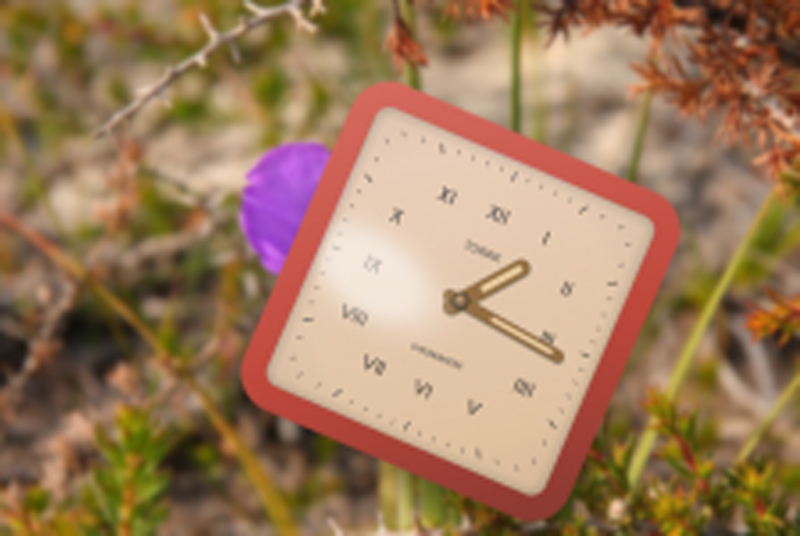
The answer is h=1 m=16
